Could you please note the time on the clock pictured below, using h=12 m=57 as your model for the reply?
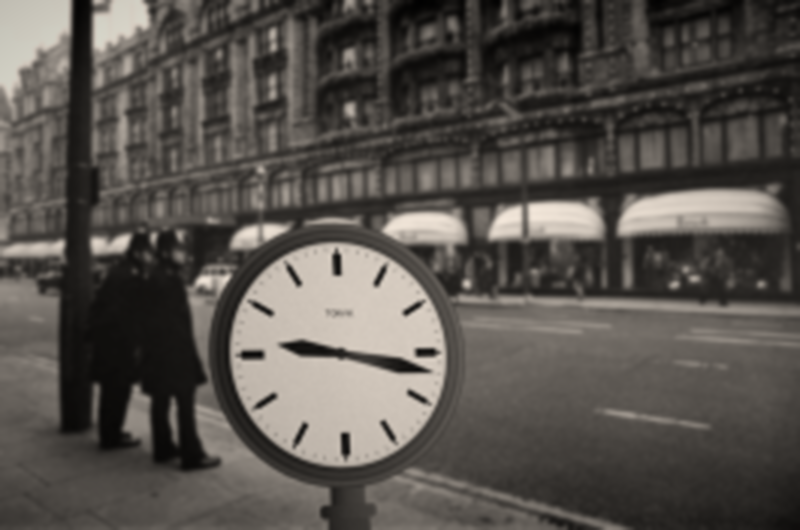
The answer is h=9 m=17
